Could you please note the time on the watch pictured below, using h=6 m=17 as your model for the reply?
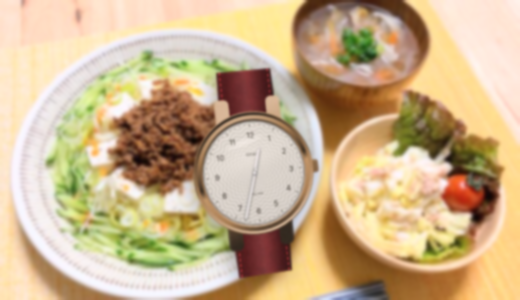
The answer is h=12 m=33
